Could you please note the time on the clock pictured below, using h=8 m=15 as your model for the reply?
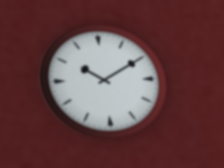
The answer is h=10 m=10
